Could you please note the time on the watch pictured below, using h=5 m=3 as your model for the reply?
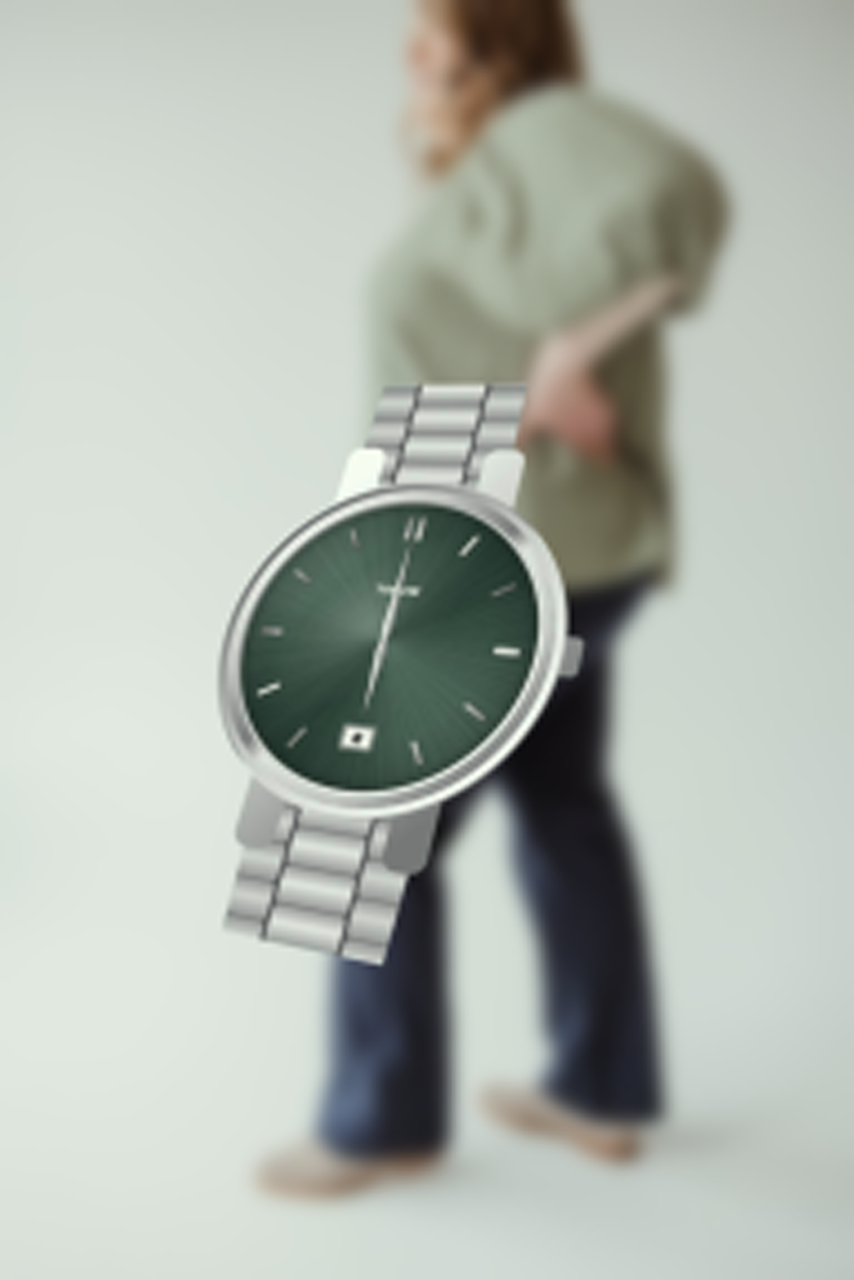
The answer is h=6 m=0
